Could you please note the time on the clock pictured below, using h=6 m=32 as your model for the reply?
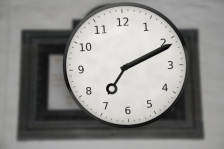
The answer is h=7 m=11
